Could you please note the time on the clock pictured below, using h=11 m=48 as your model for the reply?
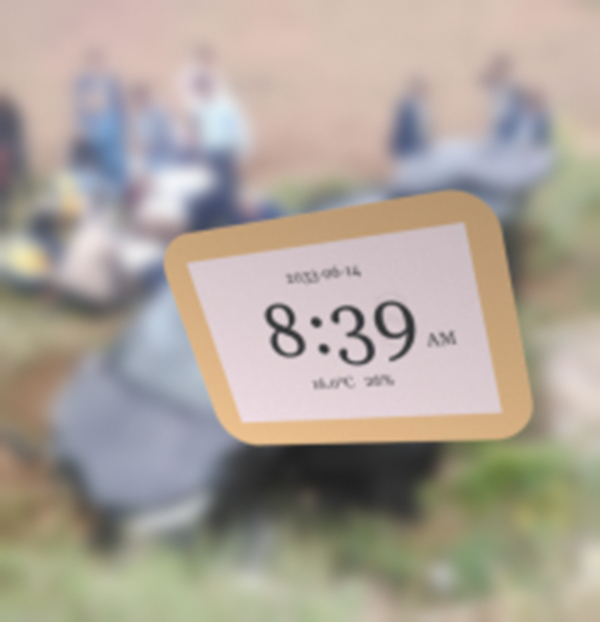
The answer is h=8 m=39
